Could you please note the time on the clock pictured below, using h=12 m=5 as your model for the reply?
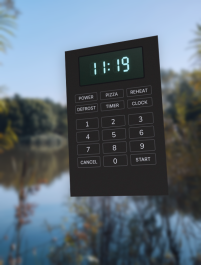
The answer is h=11 m=19
